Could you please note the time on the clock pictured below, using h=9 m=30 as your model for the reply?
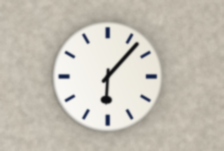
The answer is h=6 m=7
